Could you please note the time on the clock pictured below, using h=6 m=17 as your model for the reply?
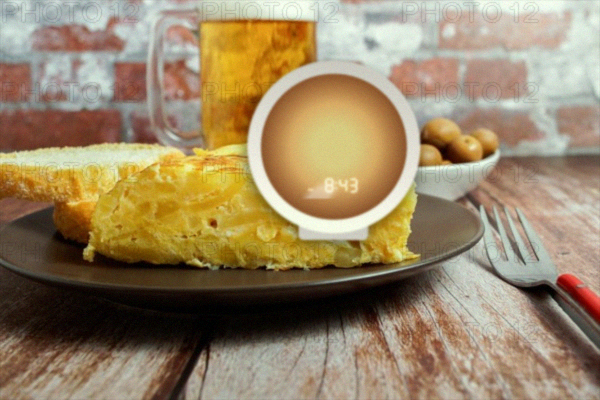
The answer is h=8 m=43
